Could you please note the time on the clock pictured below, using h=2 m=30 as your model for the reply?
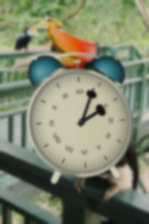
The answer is h=2 m=4
